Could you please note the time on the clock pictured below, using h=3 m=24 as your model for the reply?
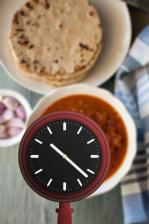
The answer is h=10 m=22
